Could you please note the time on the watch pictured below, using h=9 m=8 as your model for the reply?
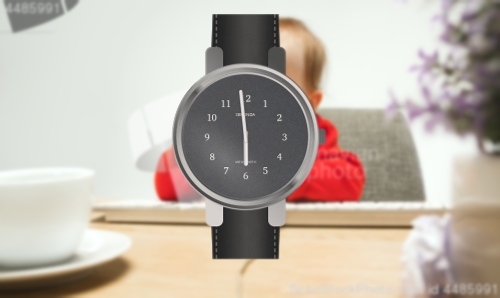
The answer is h=5 m=59
